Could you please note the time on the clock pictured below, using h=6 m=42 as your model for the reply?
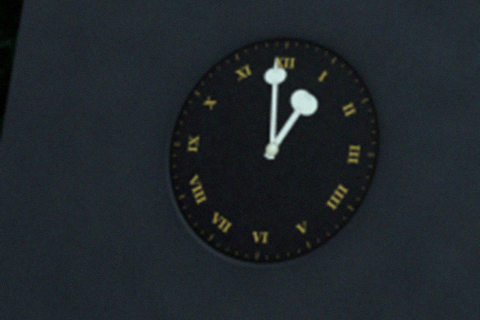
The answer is h=12 m=59
